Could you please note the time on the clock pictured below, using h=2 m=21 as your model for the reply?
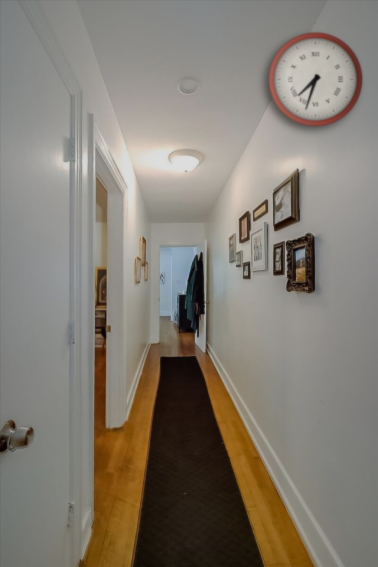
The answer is h=7 m=33
